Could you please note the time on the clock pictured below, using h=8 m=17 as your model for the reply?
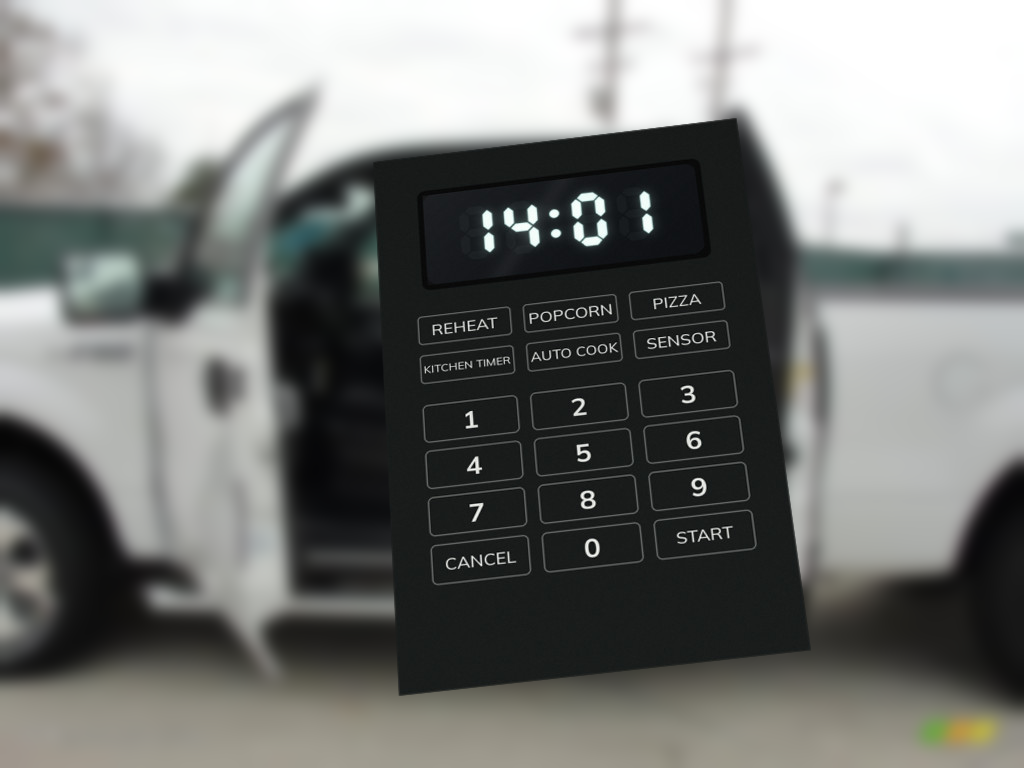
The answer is h=14 m=1
